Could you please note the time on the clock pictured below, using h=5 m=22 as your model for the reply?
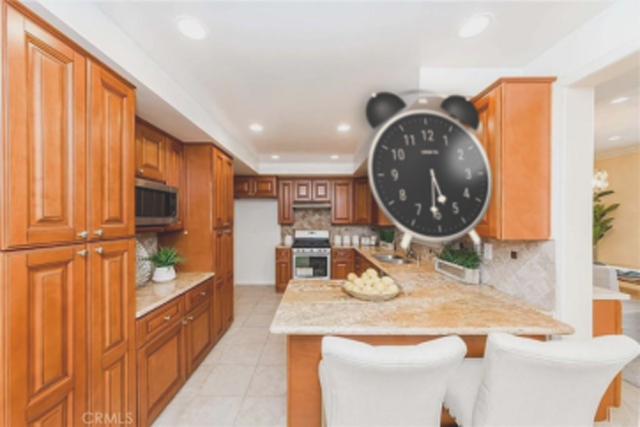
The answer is h=5 m=31
